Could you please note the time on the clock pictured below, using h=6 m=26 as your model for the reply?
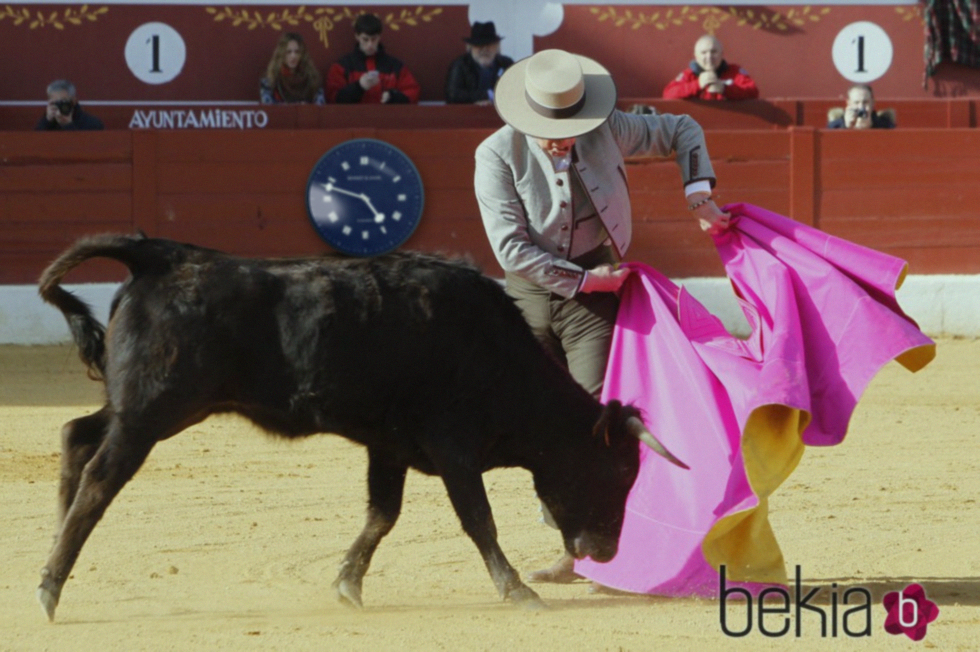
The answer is h=4 m=48
